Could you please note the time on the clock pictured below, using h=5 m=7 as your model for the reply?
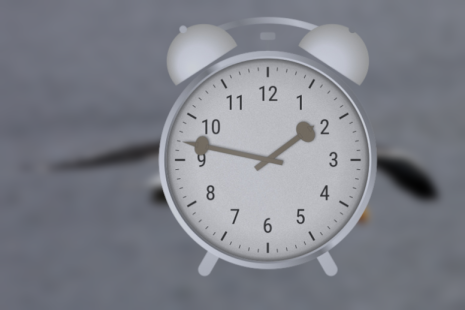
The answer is h=1 m=47
